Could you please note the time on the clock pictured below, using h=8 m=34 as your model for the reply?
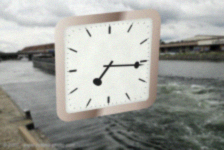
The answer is h=7 m=16
